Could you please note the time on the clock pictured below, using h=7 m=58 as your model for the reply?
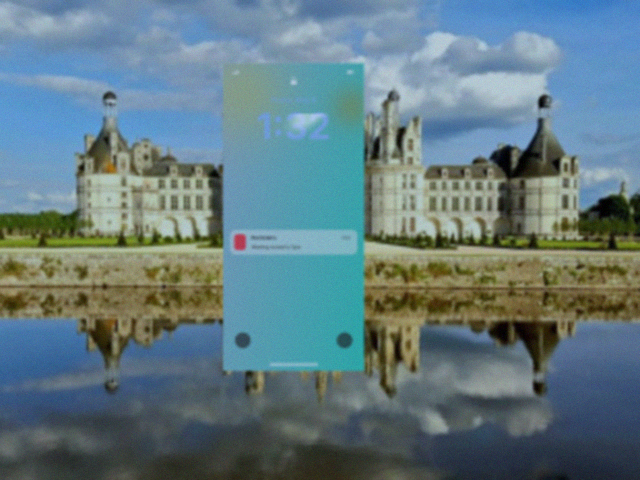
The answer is h=1 m=32
